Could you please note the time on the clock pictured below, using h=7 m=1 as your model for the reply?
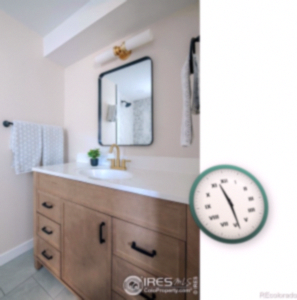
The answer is h=11 m=29
